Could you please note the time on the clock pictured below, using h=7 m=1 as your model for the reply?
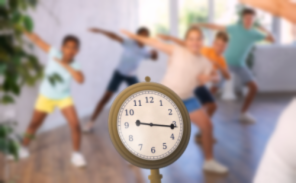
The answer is h=9 m=16
